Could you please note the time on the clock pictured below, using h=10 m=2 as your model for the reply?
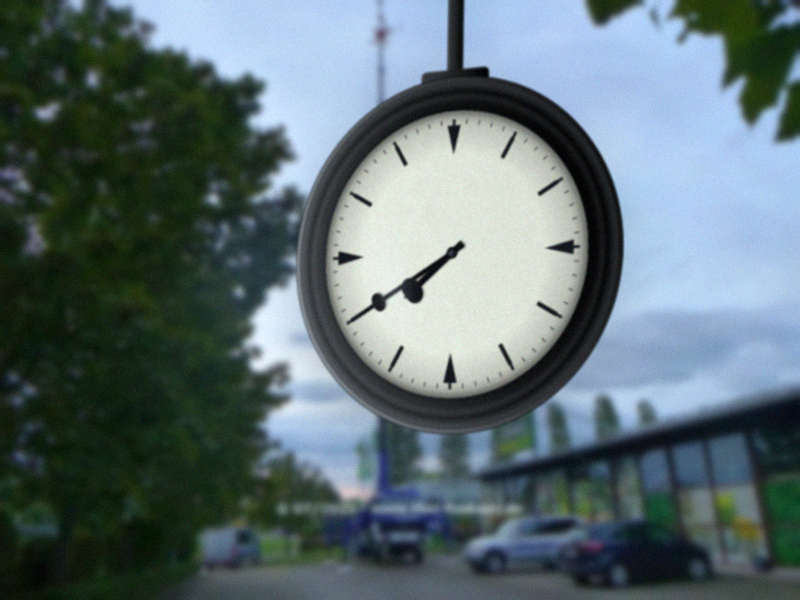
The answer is h=7 m=40
